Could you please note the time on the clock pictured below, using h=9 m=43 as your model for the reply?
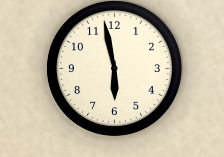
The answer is h=5 m=58
